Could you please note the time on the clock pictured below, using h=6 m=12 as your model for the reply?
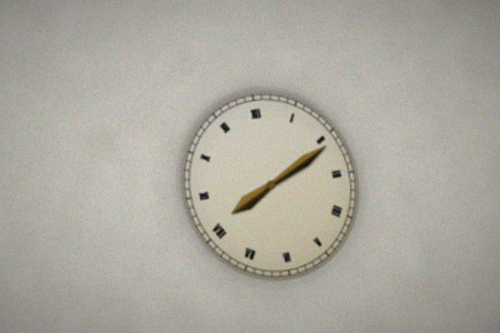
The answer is h=8 m=11
